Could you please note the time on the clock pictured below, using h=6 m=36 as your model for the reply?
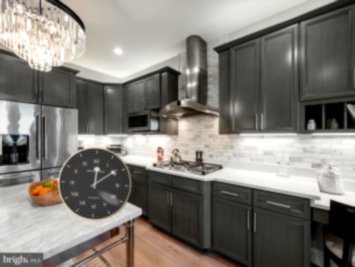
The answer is h=12 m=9
